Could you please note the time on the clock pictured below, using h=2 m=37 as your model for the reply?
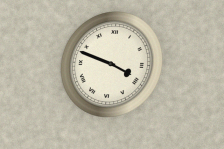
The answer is h=3 m=48
